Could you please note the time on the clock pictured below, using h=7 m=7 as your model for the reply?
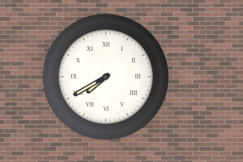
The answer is h=7 m=40
